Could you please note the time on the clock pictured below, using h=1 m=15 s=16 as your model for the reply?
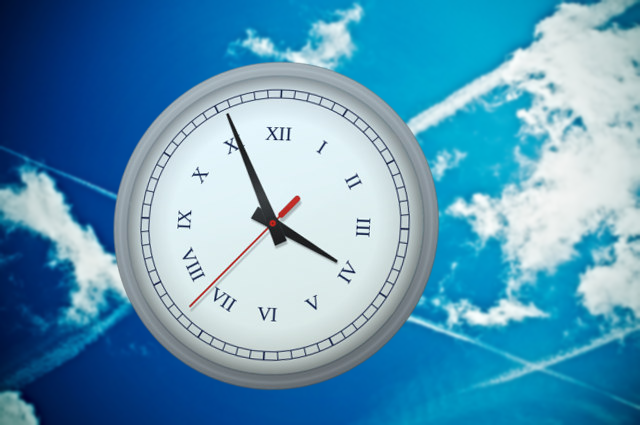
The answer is h=3 m=55 s=37
